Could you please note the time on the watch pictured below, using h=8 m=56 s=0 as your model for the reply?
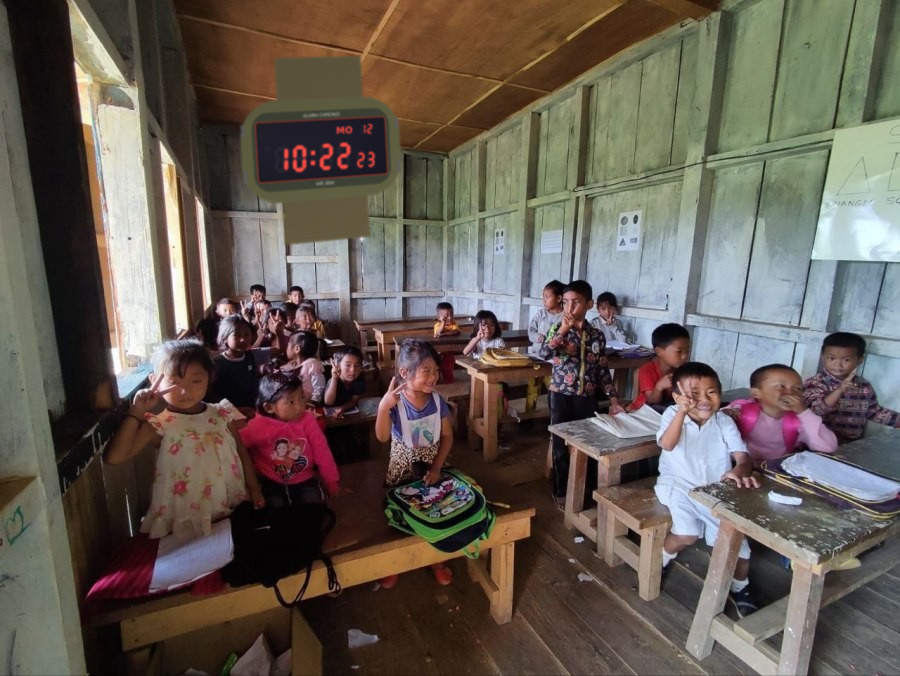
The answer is h=10 m=22 s=23
